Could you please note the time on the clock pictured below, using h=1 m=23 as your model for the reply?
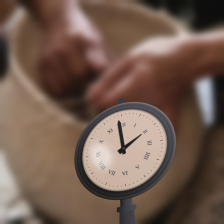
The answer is h=1 m=59
